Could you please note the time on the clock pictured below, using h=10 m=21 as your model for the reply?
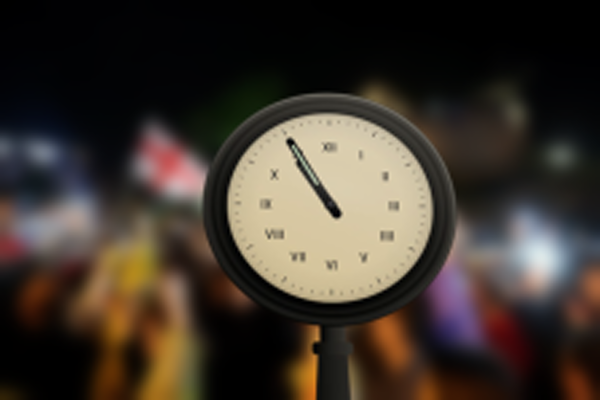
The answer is h=10 m=55
